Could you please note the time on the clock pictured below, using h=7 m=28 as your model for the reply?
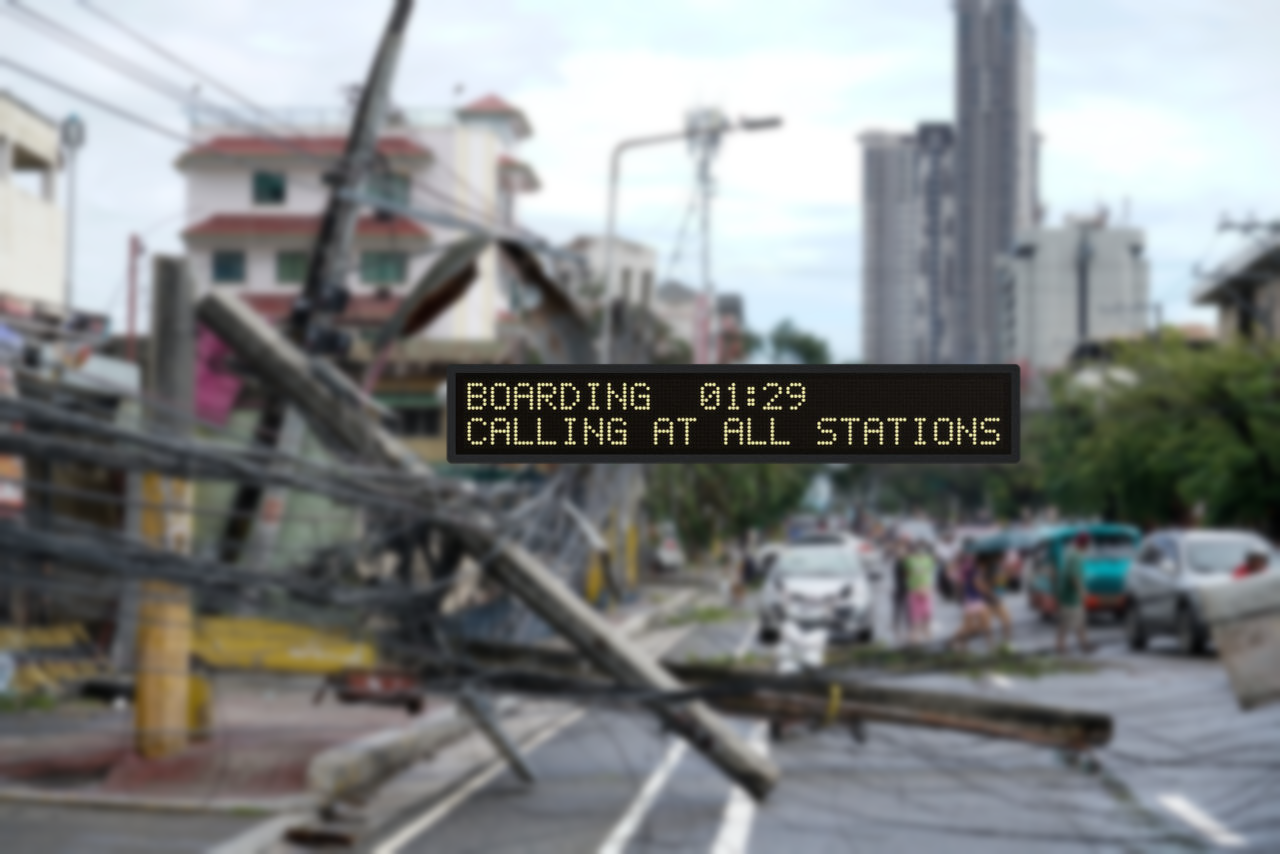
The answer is h=1 m=29
